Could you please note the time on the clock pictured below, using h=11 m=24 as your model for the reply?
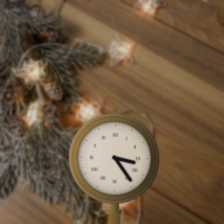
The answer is h=3 m=24
